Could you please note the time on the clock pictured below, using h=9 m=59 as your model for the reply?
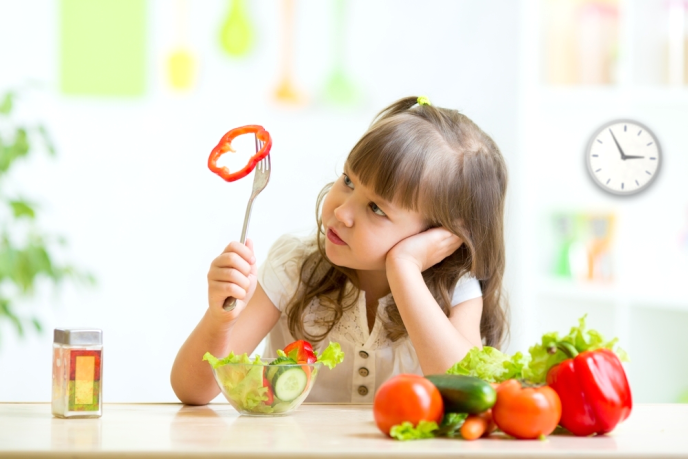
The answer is h=2 m=55
